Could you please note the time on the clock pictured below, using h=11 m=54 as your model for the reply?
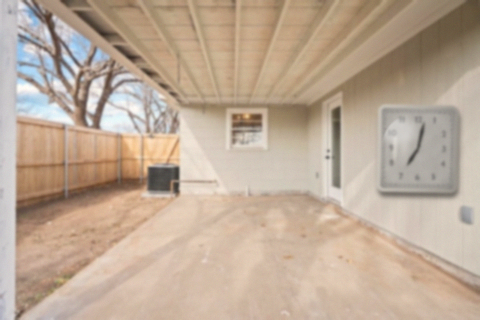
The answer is h=7 m=2
